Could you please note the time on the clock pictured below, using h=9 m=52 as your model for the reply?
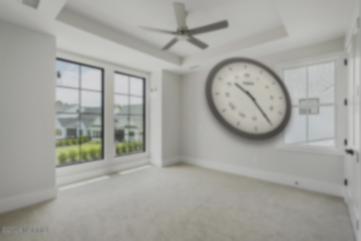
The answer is h=10 m=25
